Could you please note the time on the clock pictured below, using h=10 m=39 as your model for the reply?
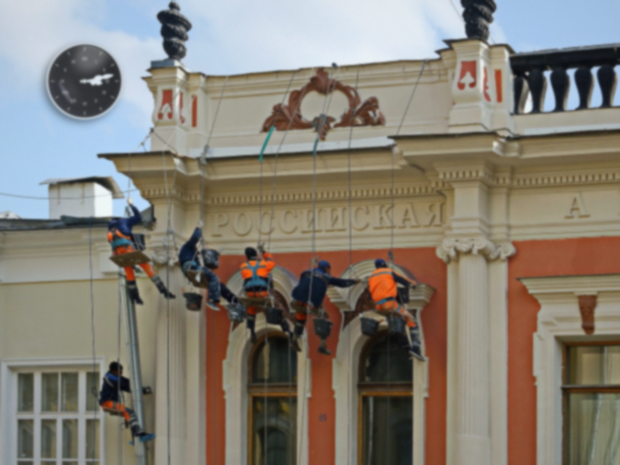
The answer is h=3 m=13
